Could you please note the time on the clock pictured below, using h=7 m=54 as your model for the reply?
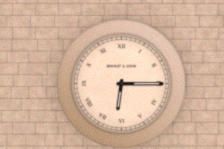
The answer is h=6 m=15
